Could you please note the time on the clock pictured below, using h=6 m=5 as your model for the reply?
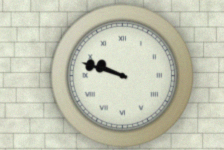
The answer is h=9 m=48
